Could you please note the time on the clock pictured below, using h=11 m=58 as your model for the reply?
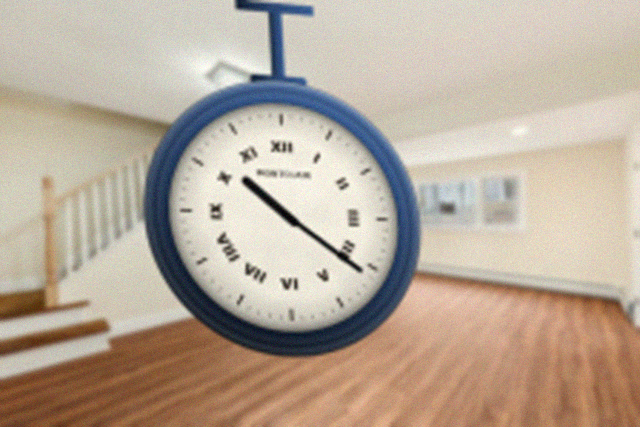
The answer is h=10 m=21
